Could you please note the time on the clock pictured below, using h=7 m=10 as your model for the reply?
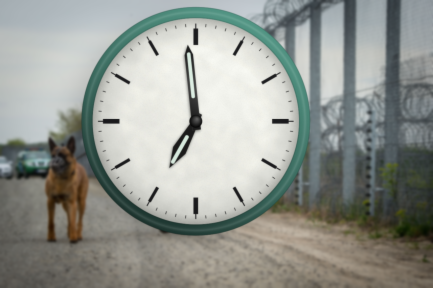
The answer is h=6 m=59
